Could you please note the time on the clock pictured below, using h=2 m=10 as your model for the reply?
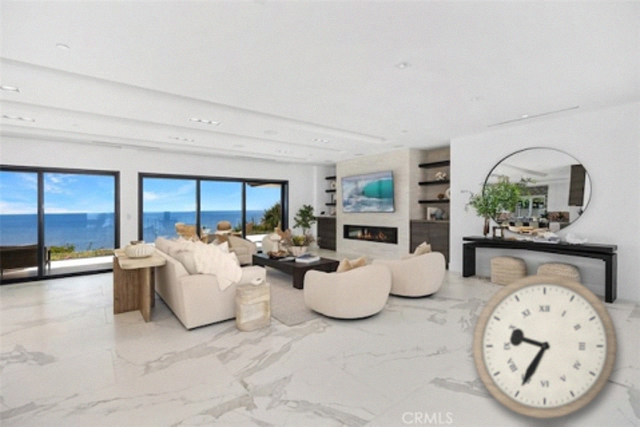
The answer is h=9 m=35
